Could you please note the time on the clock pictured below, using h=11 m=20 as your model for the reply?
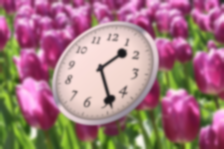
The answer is h=1 m=24
